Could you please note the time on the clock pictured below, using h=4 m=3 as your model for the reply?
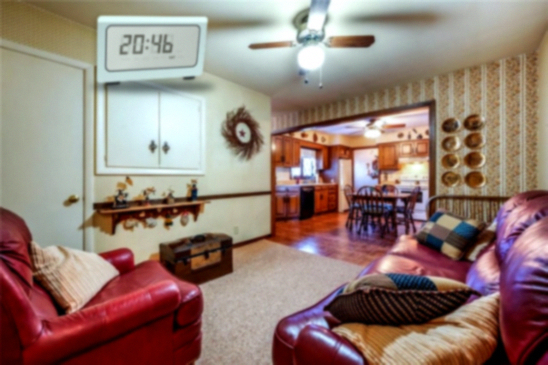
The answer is h=20 m=46
